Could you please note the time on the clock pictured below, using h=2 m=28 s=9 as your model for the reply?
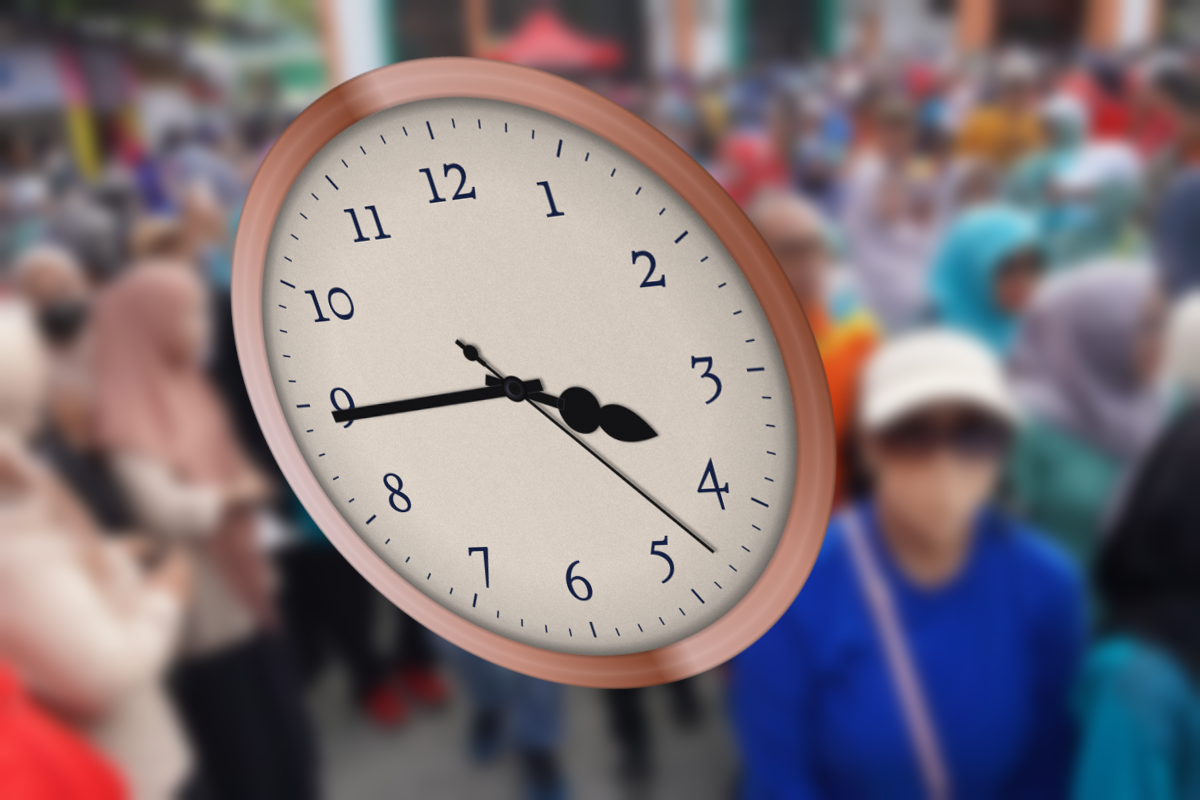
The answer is h=3 m=44 s=23
